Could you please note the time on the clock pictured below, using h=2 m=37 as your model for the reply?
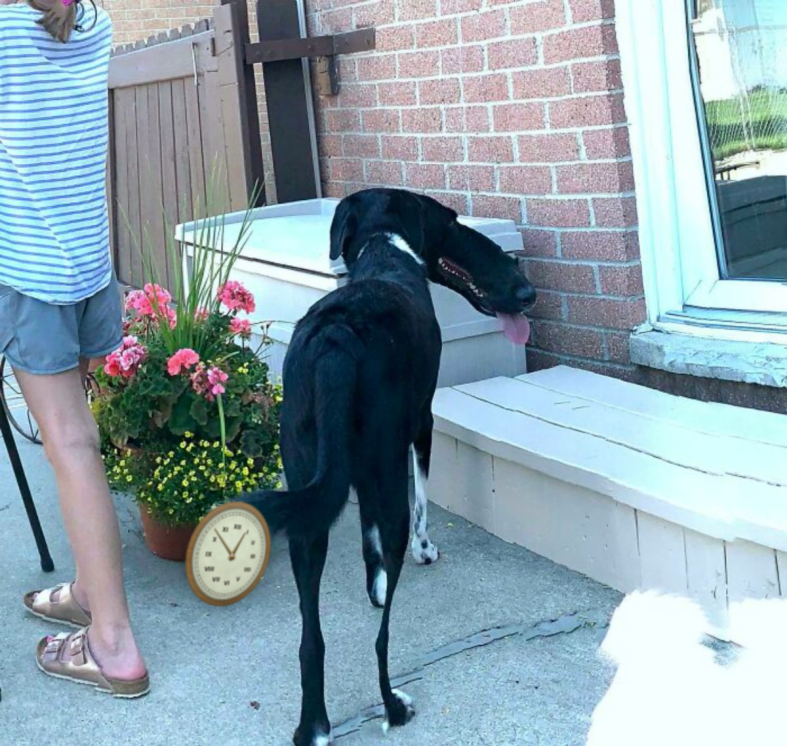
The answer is h=12 m=52
